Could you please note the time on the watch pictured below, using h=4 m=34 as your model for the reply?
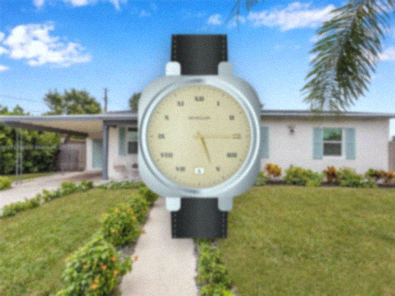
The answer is h=5 m=15
